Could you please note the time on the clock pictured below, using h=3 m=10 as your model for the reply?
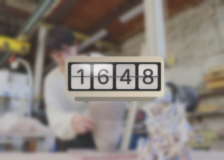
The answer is h=16 m=48
